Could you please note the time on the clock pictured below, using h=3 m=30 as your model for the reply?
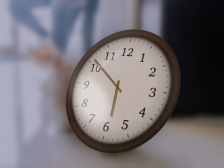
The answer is h=5 m=51
